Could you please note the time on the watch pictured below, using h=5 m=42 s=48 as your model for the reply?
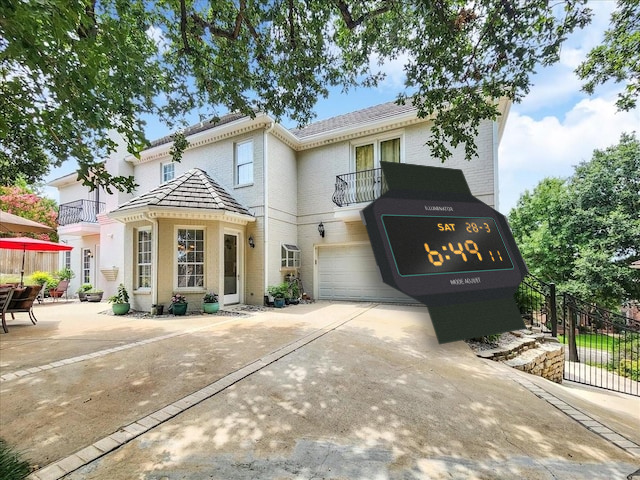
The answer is h=6 m=49 s=11
